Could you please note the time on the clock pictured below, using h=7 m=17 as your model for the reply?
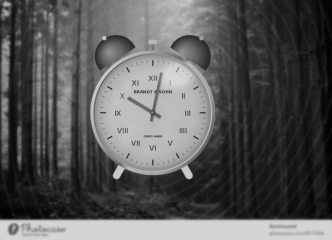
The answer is h=10 m=2
